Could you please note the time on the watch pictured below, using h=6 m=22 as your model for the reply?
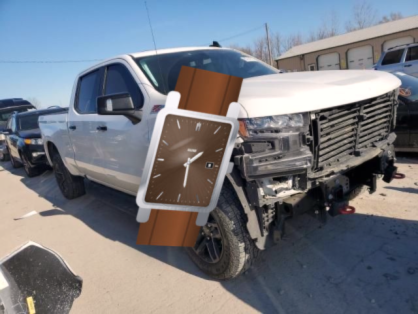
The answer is h=1 m=29
